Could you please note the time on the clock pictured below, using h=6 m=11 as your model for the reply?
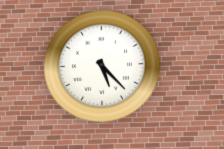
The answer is h=5 m=23
